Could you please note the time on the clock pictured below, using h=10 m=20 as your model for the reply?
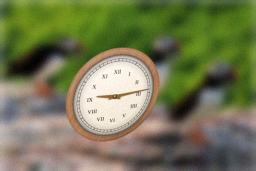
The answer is h=9 m=14
